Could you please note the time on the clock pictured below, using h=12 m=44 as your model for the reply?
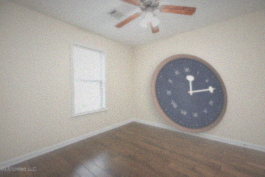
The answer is h=12 m=14
